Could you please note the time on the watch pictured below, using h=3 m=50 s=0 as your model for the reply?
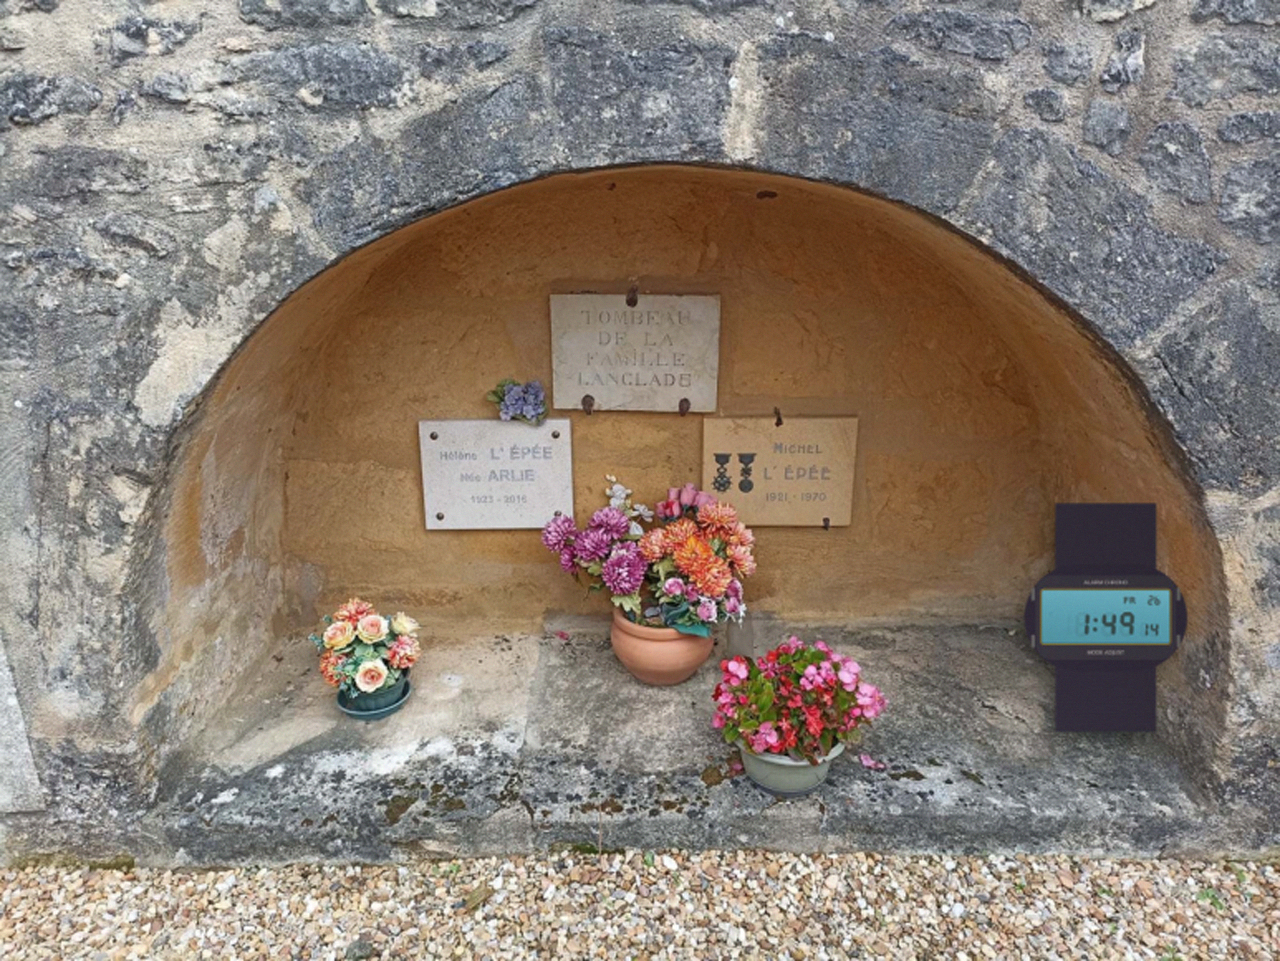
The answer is h=1 m=49 s=14
